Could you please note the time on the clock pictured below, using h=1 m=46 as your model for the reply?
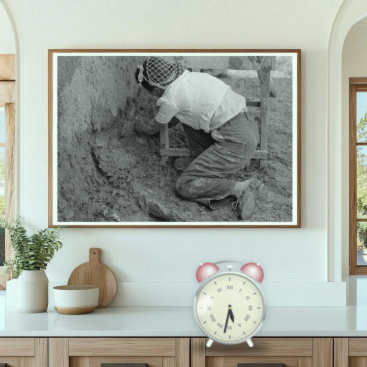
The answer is h=5 m=32
